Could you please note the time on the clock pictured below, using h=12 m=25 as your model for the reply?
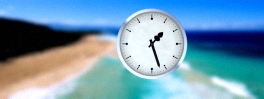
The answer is h=1 m=27
